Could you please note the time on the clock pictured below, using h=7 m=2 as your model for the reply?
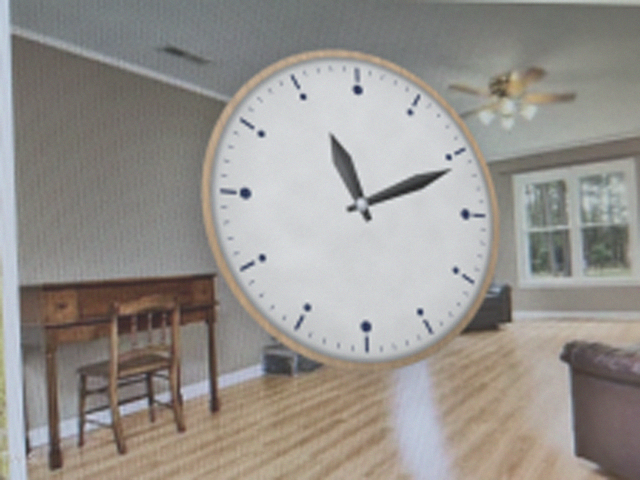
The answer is h=11 m=11
